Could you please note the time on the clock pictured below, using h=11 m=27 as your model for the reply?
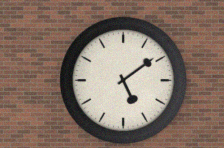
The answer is h=5 m=9
